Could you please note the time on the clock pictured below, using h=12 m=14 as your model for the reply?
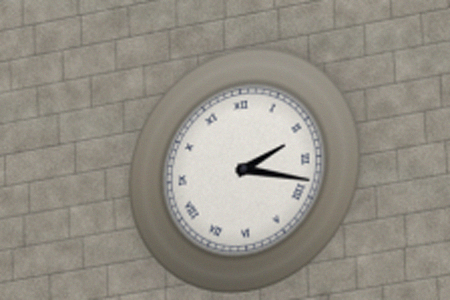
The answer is h=2 m=18
